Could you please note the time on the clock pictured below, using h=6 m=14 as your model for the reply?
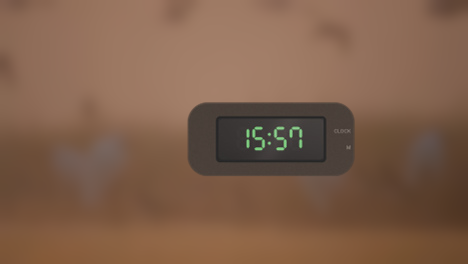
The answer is h=15 m=57
